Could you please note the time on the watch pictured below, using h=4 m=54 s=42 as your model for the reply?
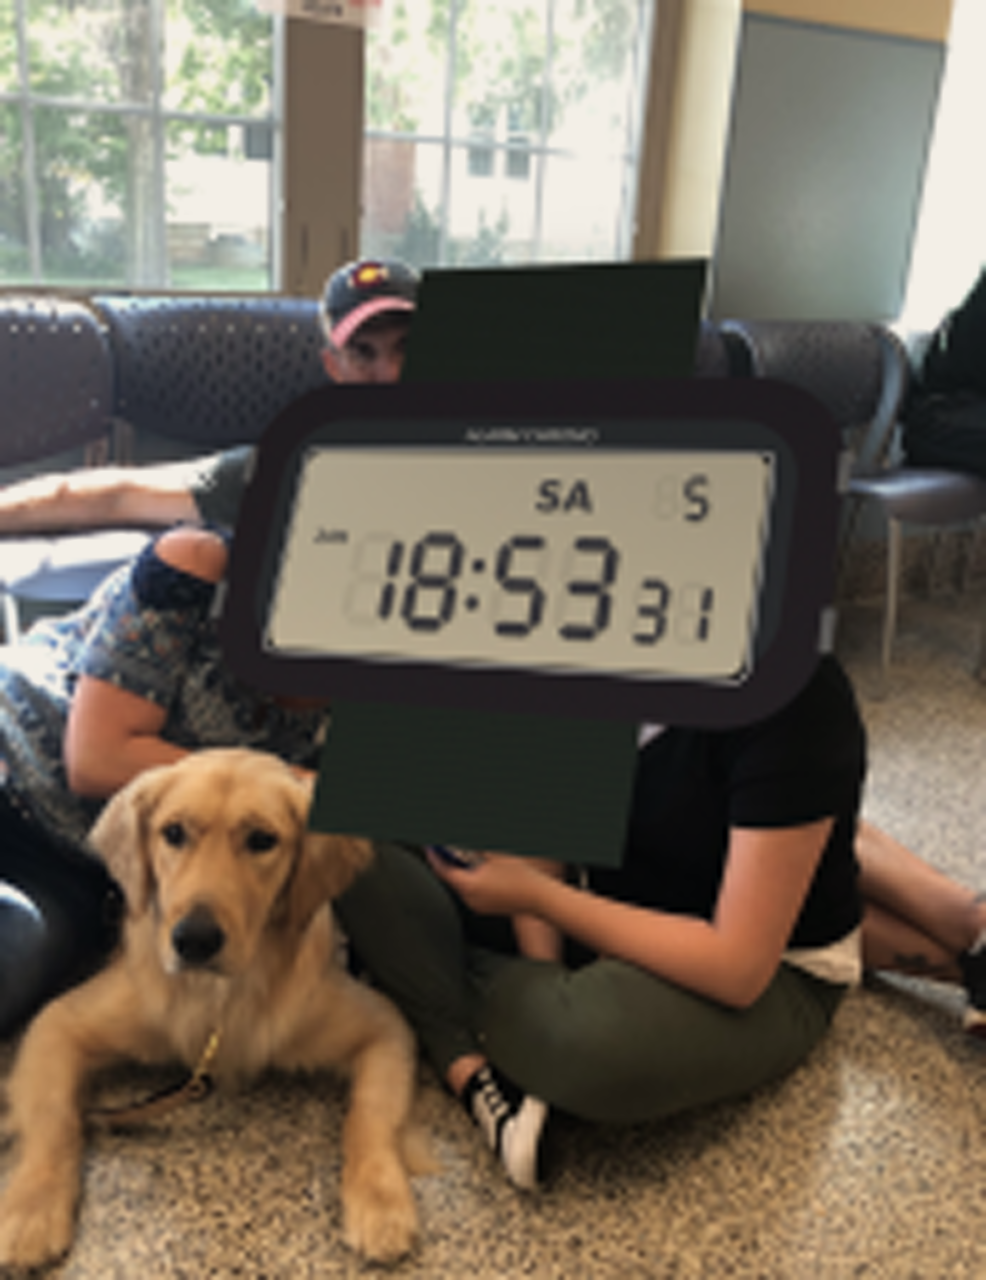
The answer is h=18 m=53 s=31
